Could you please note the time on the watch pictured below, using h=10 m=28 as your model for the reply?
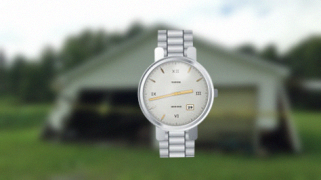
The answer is h=2 m=43
